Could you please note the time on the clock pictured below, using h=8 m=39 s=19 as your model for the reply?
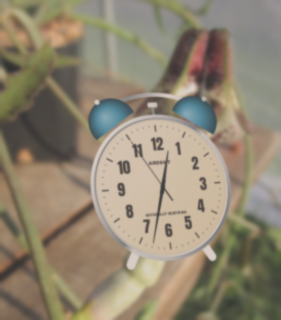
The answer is h=12 m=32 s=55
